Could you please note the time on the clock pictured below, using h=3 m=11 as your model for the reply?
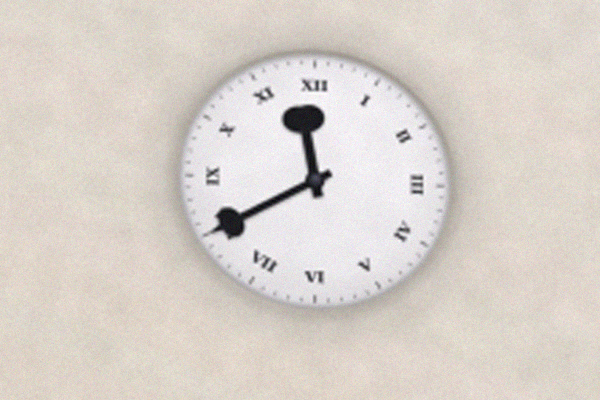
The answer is h=11 m=40
